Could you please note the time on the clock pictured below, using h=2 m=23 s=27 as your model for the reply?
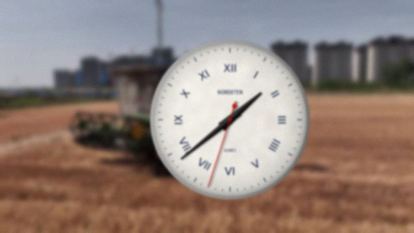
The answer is h=1 m=38 s=33
